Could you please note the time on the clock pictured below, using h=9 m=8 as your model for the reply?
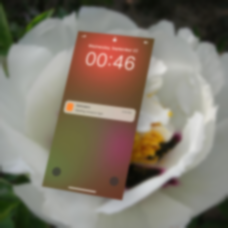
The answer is h=0 m=46
